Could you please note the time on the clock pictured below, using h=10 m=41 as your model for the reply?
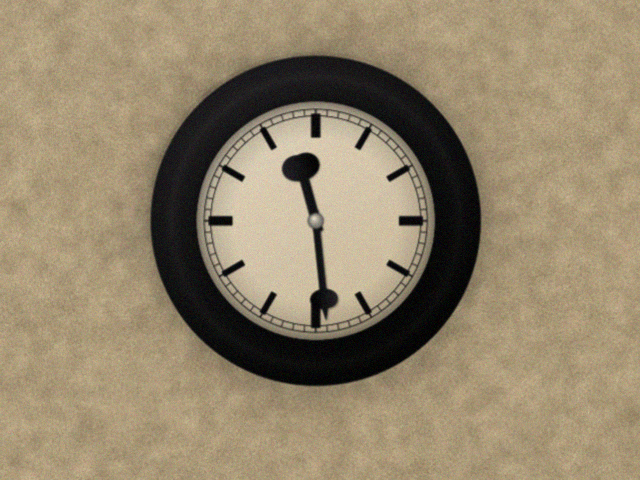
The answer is h=11 m=29
